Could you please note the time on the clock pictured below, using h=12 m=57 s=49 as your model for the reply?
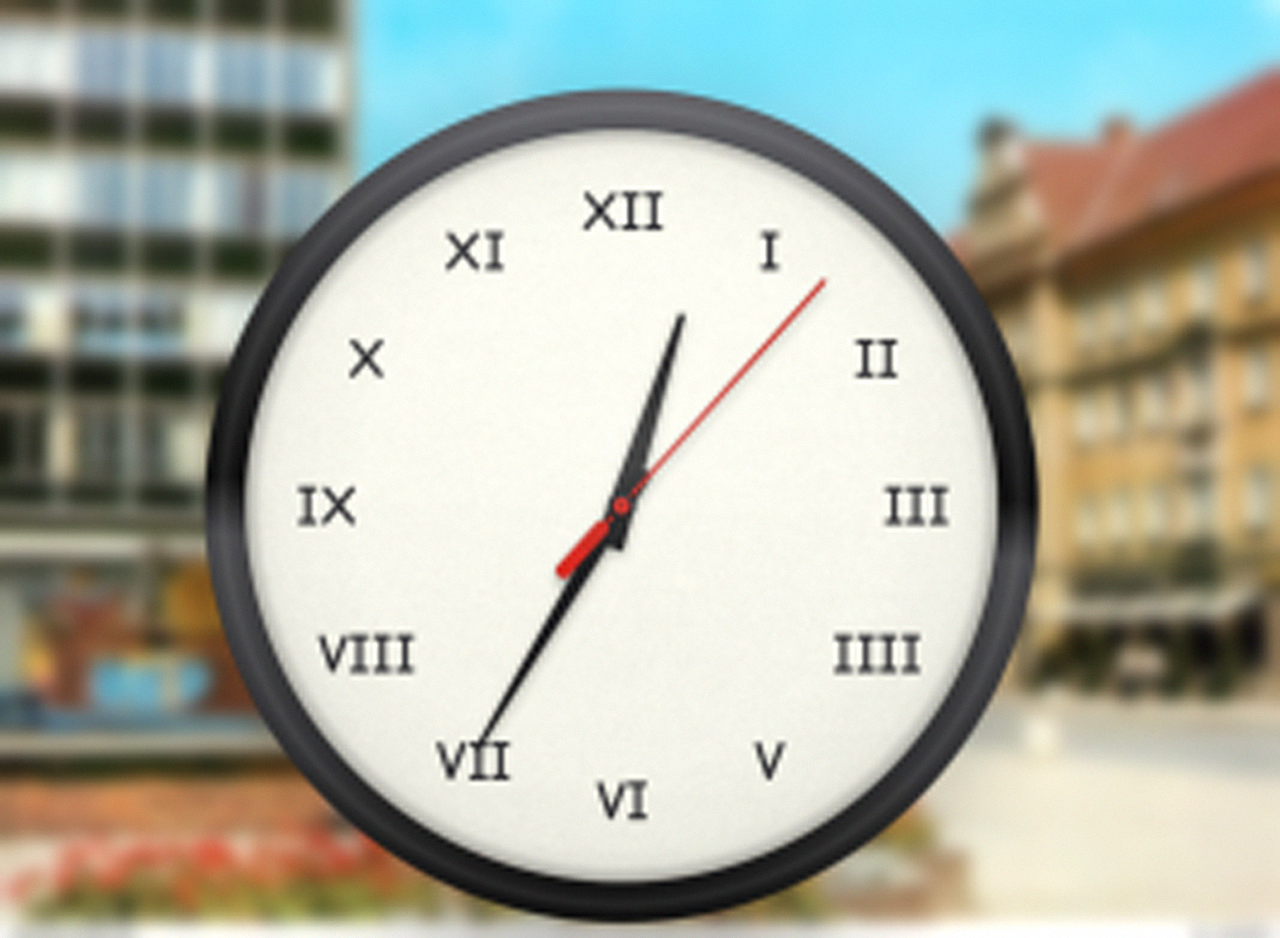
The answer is h=12 m=35 s=7
